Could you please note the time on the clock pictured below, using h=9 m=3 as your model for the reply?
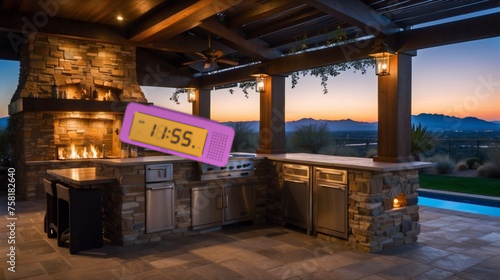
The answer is h=11 m=55
